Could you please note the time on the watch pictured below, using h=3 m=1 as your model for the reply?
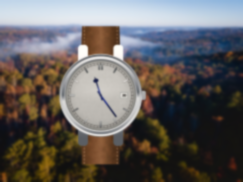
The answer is h=11 m=24
